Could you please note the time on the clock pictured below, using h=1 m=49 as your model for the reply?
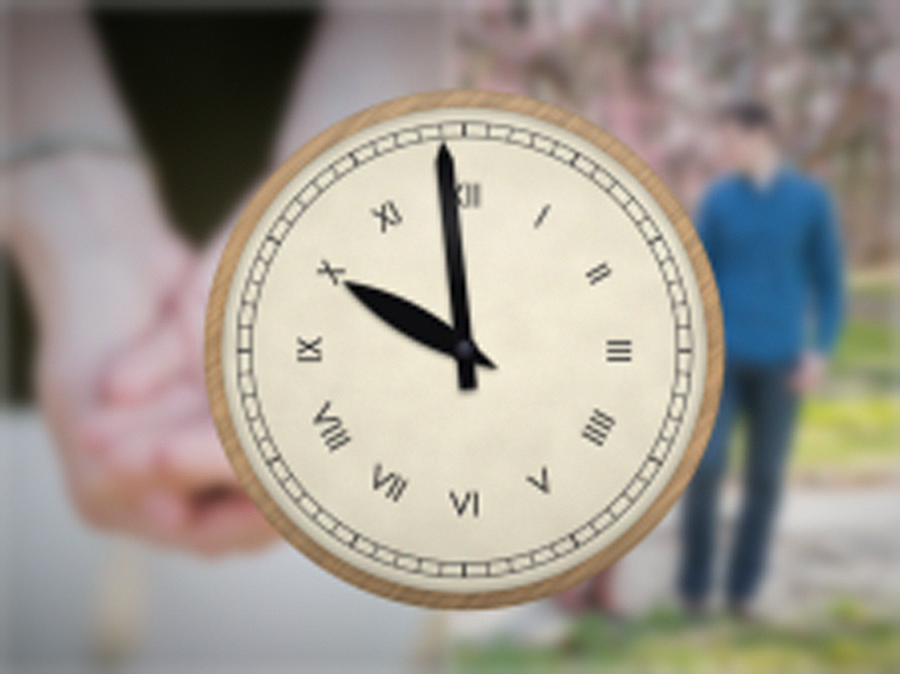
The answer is h=9 m=59
